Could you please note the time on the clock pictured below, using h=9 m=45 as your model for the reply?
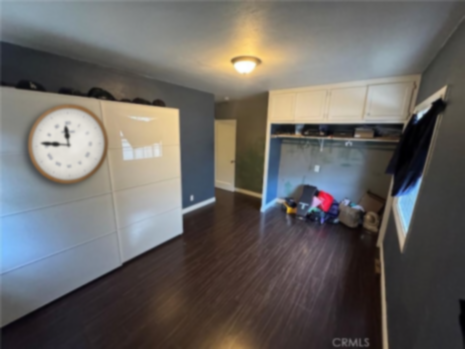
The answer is h=11 m=46
